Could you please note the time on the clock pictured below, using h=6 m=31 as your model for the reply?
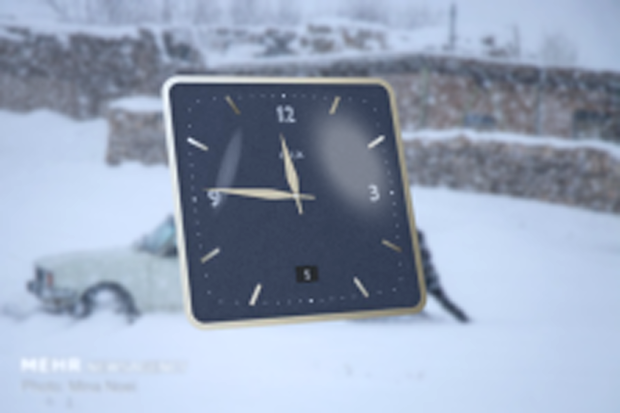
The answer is h=11 m=46
